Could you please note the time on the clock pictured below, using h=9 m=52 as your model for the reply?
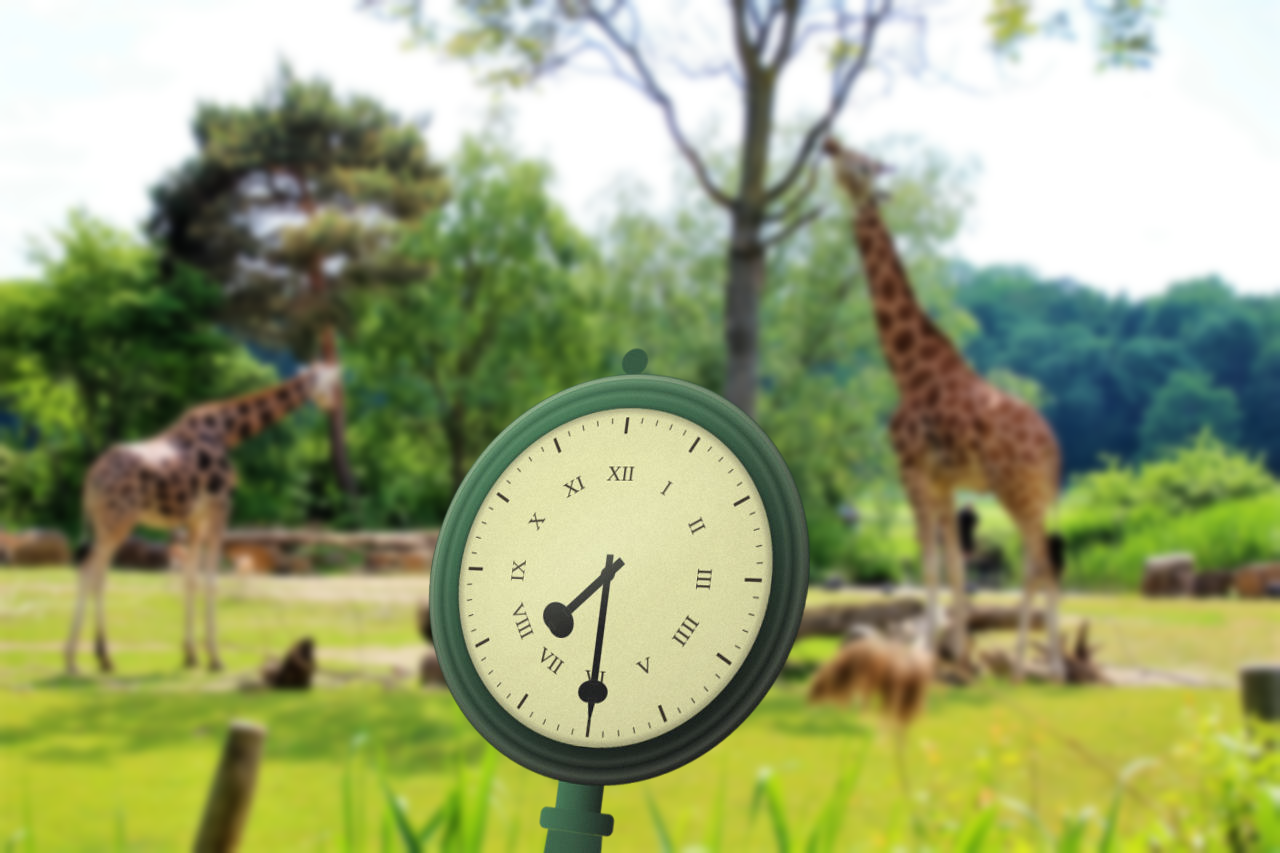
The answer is h=7 m=30
